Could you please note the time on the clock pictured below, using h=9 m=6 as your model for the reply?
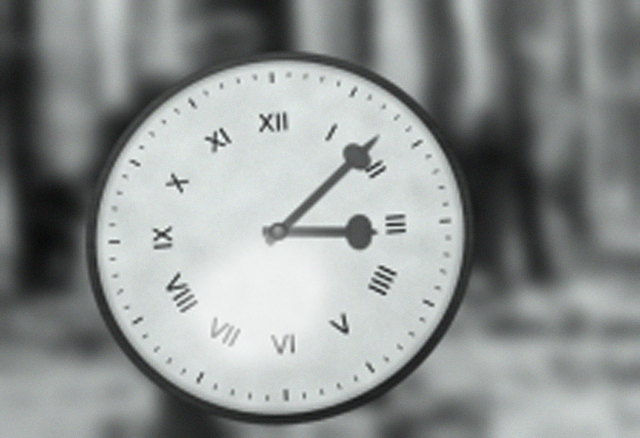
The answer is h=3 m=8
